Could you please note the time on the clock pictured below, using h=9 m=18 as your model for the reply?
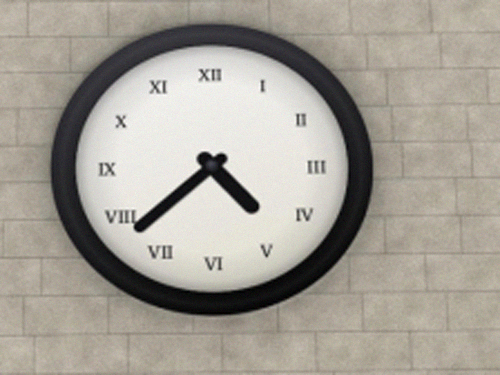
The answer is h=4 m=38
